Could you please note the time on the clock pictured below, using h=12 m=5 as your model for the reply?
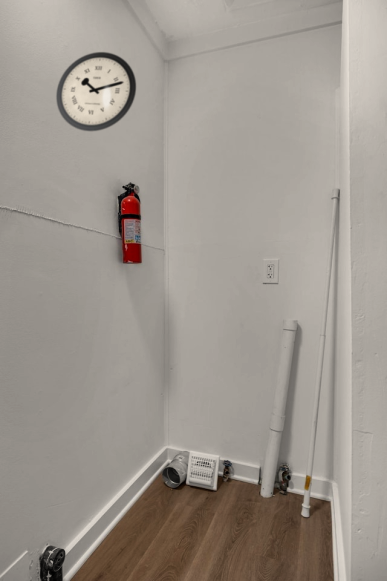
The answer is h=10 m=12
